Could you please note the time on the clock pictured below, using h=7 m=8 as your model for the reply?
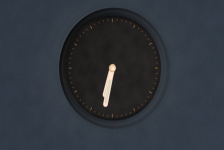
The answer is h=6 m=32
